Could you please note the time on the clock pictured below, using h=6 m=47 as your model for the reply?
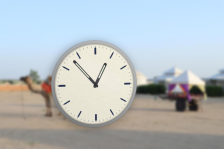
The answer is h=12 m=53
